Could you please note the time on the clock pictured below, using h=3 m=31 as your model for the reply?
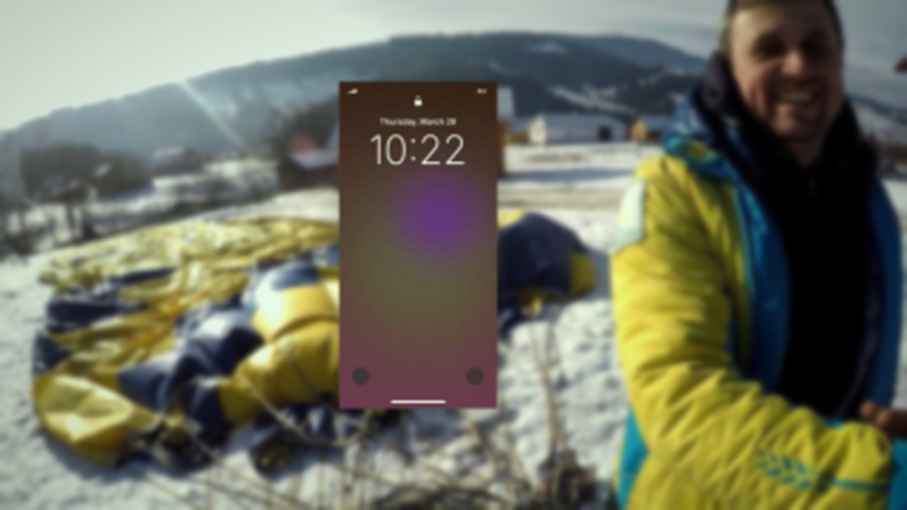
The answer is h=10 m=22
